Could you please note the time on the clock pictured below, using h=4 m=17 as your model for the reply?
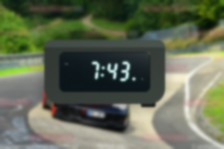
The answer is h=7 m=43
